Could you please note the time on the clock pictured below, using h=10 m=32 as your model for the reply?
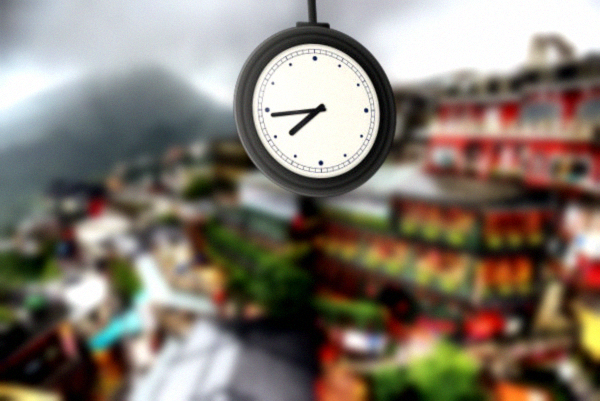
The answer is h=7 m=44
